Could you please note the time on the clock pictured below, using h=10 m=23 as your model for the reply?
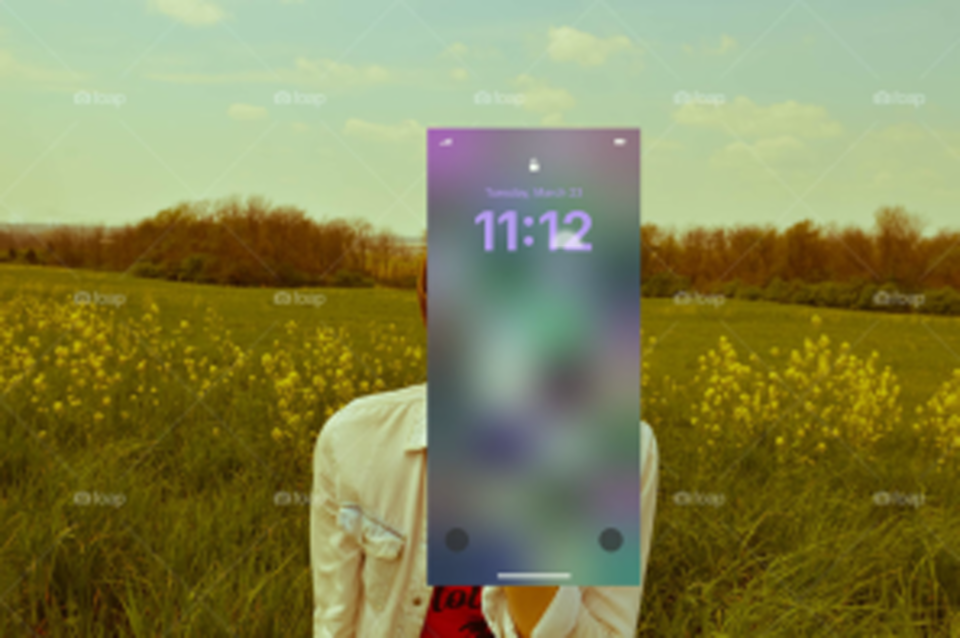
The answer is h=11 m=12
